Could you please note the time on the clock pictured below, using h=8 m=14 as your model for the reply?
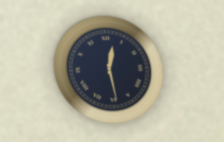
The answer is h=12 m=29
